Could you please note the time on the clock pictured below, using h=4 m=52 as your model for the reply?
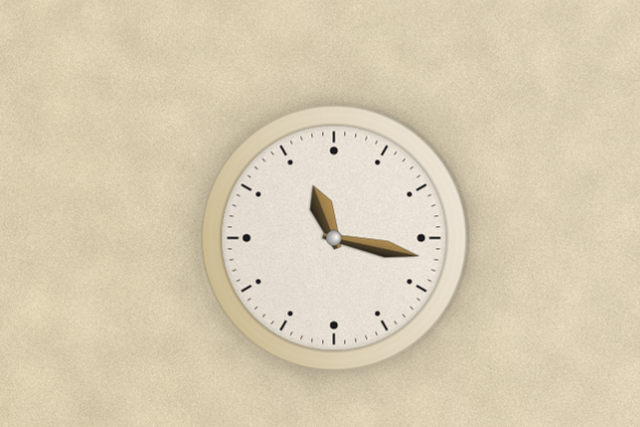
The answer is h=11 m=17
